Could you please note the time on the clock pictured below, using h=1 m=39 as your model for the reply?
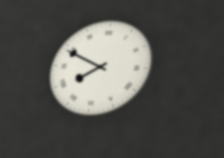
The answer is h=7 m=49
